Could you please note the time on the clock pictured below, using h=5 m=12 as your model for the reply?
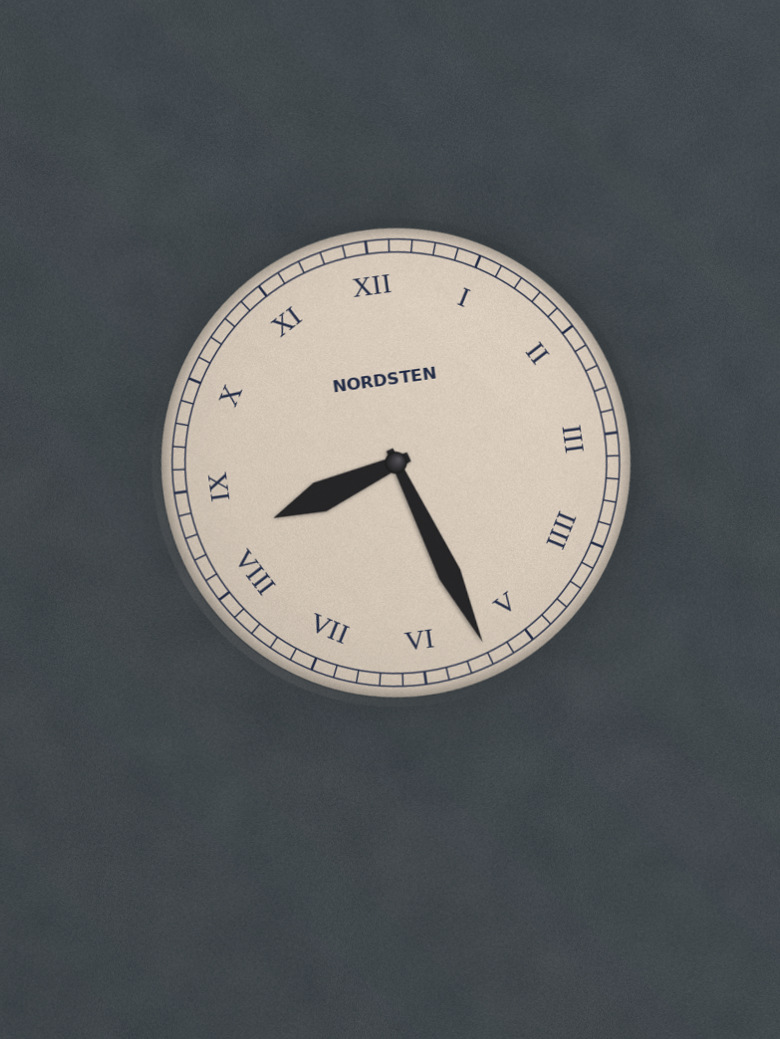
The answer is h=8 m=27
